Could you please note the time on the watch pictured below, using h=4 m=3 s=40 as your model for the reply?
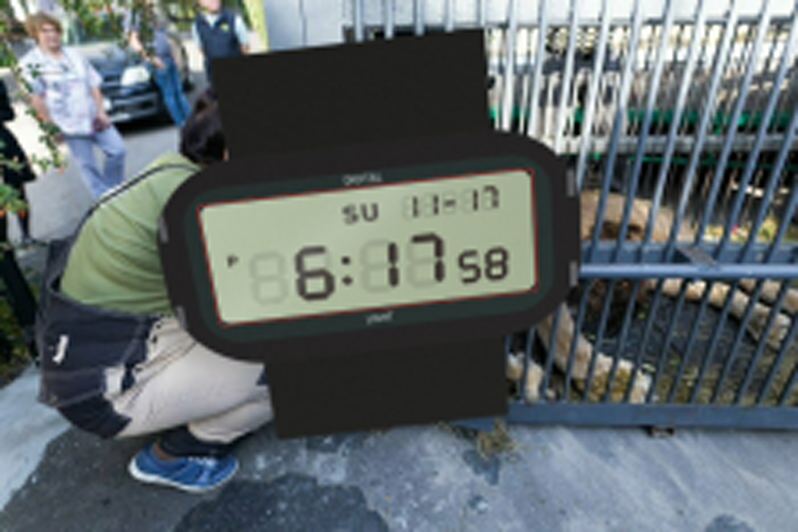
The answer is h=6 m=17 s=58
